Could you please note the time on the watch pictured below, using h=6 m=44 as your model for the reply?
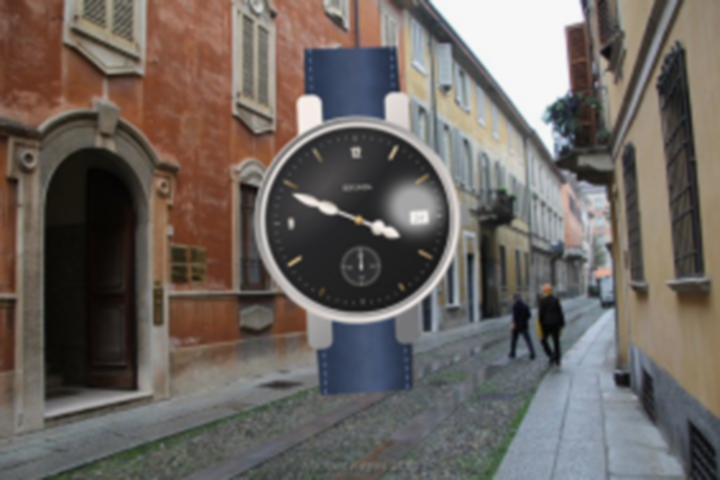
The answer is h=3 m=49
